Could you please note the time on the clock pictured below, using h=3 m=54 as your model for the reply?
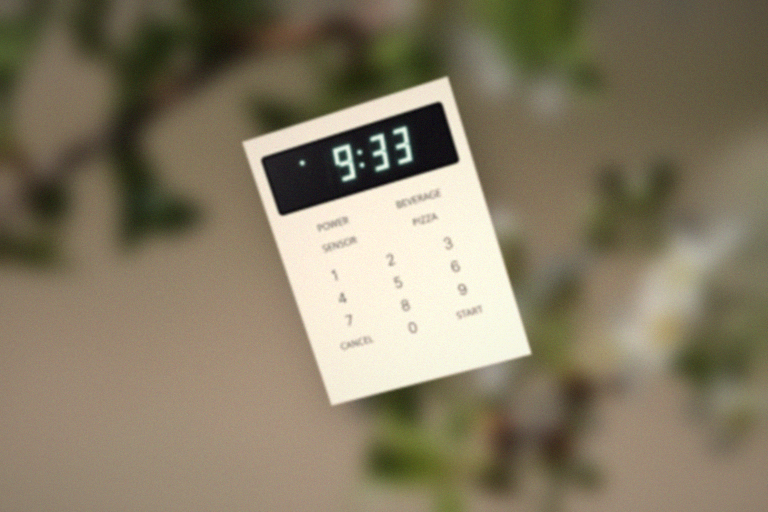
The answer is h=9 m=33
